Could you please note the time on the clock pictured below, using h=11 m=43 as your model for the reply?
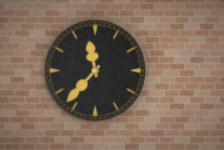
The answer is h=11 m=37
